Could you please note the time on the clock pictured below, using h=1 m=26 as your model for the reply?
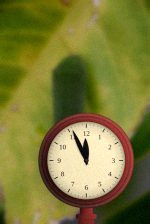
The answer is h=11 m=56
